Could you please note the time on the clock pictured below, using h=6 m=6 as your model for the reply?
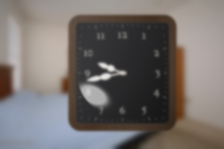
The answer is h=9 m=43
